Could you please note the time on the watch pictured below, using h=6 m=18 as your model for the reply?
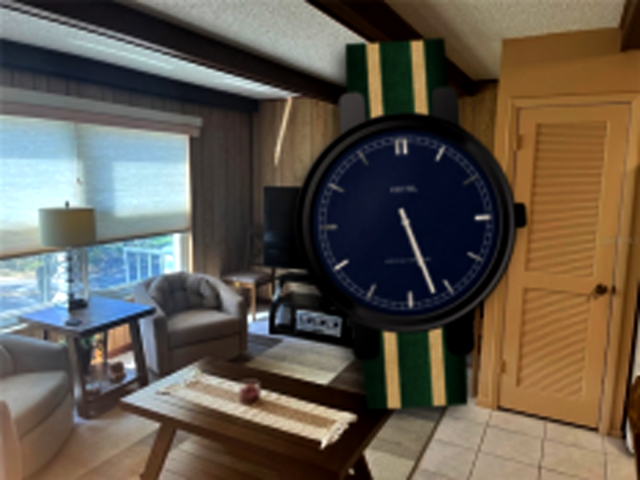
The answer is h=5 m=27
